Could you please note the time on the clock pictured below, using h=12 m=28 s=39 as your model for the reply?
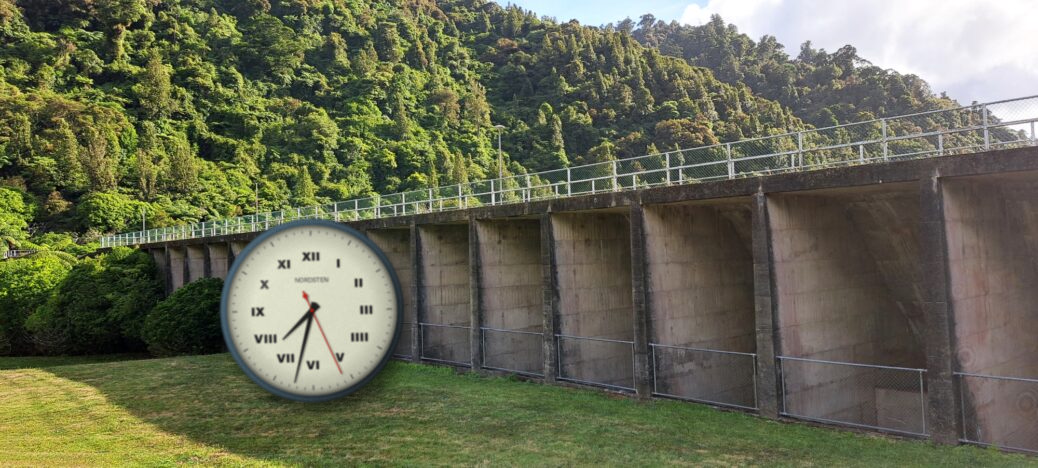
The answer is h=7 m=32 s=26
